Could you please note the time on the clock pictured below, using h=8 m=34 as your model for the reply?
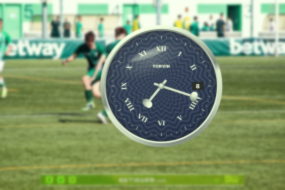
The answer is h=7 m=18
